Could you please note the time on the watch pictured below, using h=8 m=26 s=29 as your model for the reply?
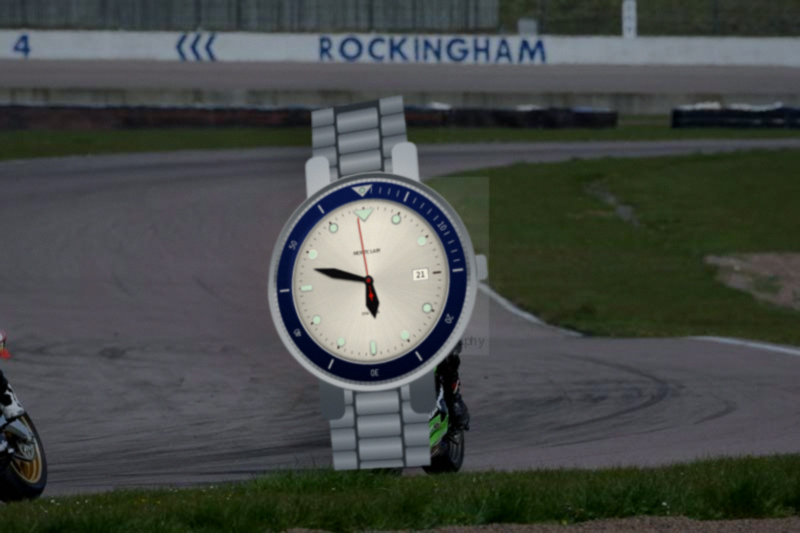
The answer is h=5 m=47 s=59
